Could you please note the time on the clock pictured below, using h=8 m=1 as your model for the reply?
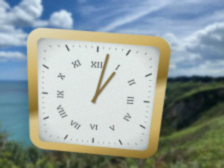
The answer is h=1 m=2
